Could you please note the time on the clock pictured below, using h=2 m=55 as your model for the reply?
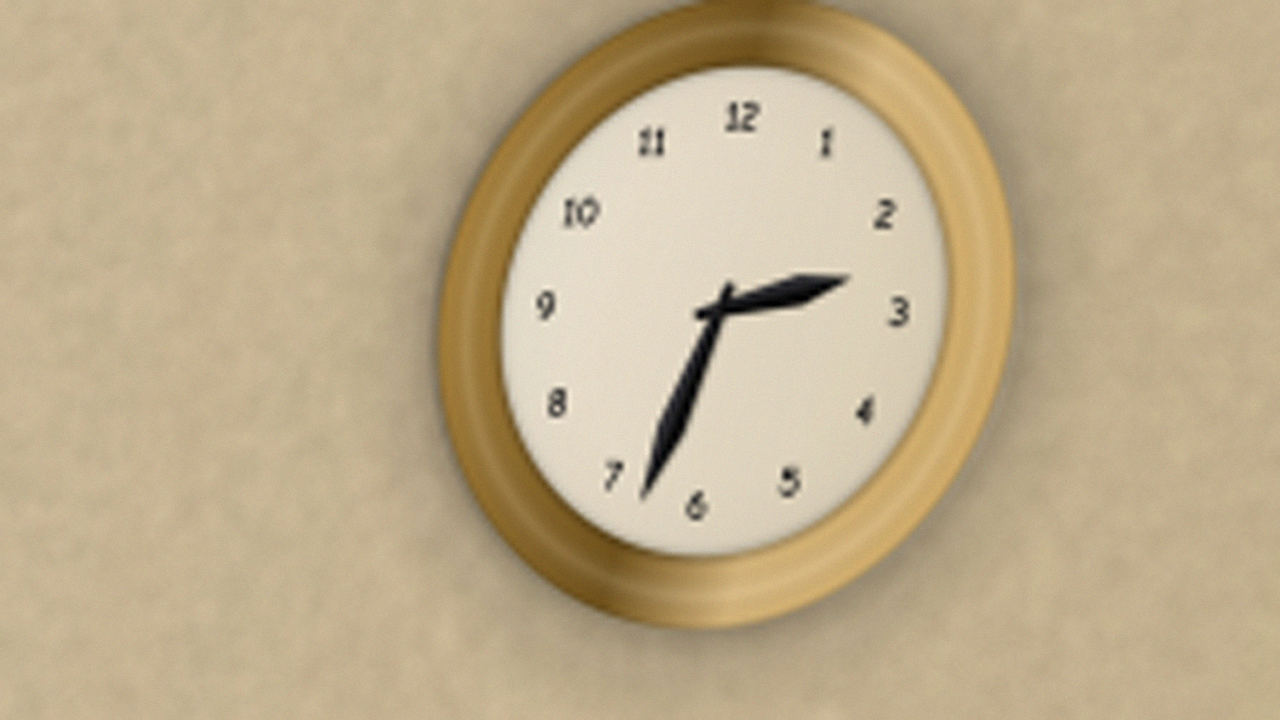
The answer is h=2 m=33
